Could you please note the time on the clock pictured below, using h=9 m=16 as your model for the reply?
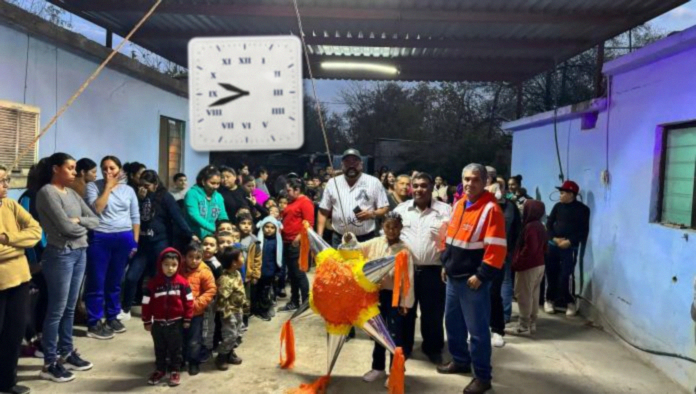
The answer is h=9 m=42
